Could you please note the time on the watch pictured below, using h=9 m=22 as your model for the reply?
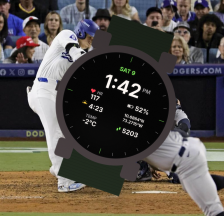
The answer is h=1 m=42
